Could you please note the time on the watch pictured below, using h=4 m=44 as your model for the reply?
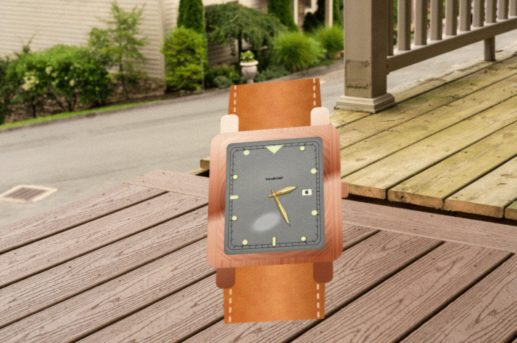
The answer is h=2 m=26
